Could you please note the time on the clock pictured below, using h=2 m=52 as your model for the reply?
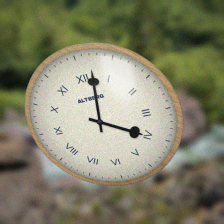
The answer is h=4 m=2
